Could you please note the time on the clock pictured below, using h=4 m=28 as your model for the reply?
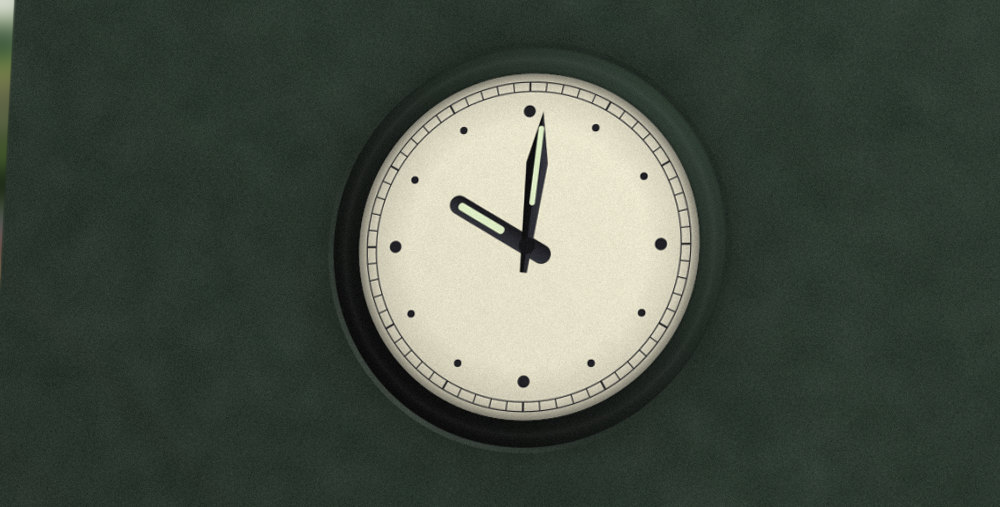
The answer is h=10 m=1
